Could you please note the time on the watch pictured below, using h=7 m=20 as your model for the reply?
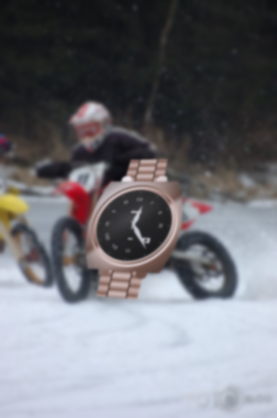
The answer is h=12 m=24
